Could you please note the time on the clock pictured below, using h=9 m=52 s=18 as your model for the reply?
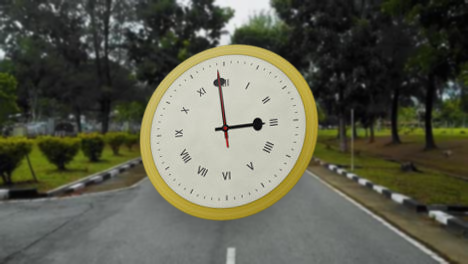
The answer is h=2 m=58 s=59
